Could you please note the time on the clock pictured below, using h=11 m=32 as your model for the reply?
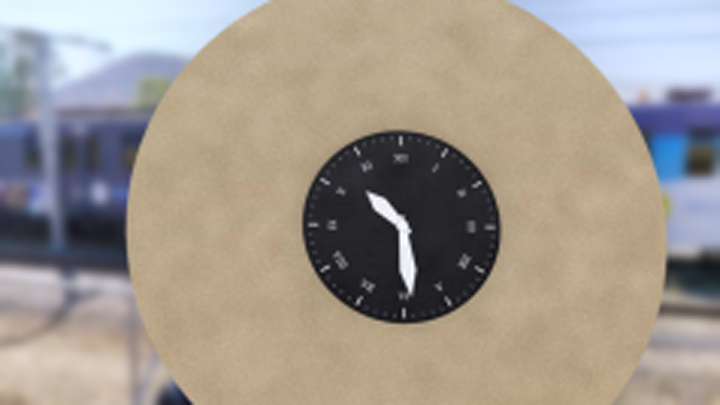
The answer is h=10 m=29
